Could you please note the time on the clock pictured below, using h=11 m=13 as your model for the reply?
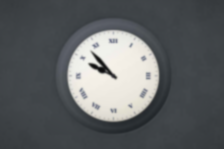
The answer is h=9 m=53
